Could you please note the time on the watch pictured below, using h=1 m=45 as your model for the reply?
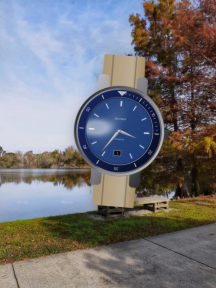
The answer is h=3 m=36
